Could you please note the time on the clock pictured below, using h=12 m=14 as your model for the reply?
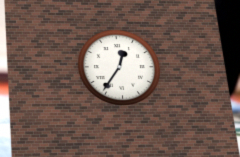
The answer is h=12 m=36
